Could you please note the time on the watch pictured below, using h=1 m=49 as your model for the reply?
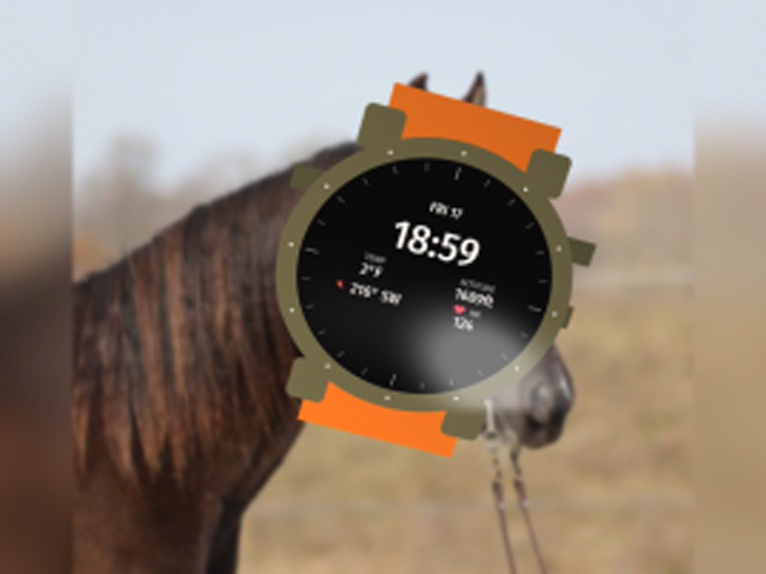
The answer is h=18 m=59
